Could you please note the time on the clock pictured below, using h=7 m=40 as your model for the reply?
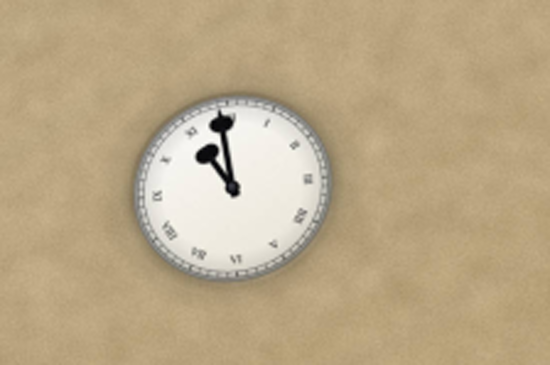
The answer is h=10 m=59
